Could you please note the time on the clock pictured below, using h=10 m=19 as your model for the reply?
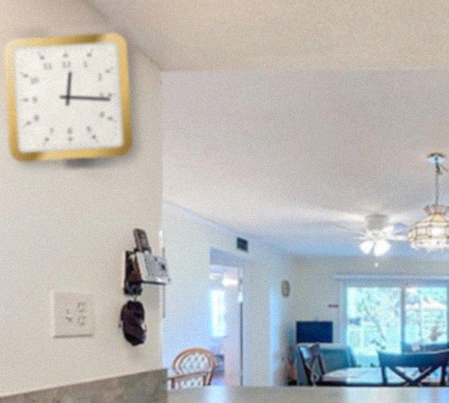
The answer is h=12 m=16
